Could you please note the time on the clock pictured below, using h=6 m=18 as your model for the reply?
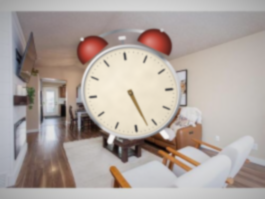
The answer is h=5 m=27
